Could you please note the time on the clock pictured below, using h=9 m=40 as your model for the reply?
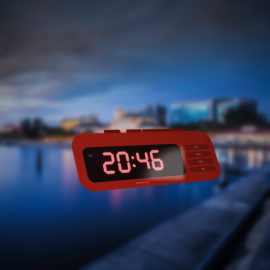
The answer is h=20 m=46
